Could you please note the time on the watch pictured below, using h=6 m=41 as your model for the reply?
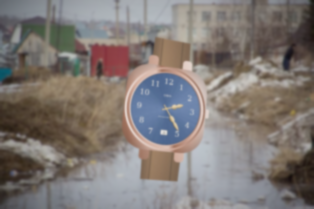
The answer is h=2 m=24
